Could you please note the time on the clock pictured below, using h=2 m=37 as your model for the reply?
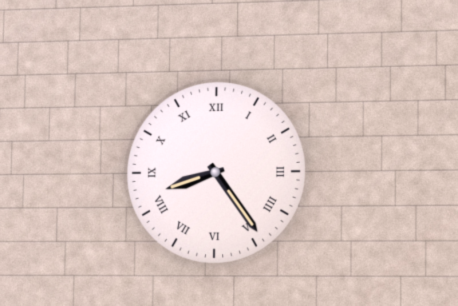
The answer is h=8 m=24
